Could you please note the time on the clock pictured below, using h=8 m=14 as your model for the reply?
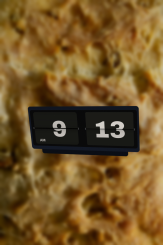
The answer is h=9 m=13
